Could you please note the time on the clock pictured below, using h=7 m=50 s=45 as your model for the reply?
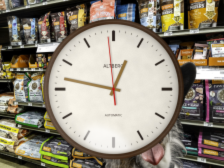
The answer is h=12 m=46 s=59
